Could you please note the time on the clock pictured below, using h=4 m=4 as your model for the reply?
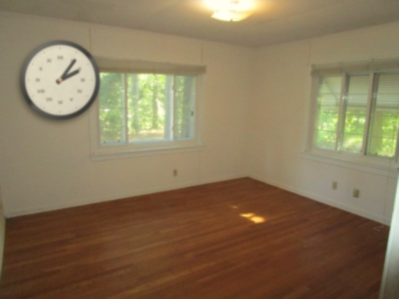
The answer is h=2 m=6
